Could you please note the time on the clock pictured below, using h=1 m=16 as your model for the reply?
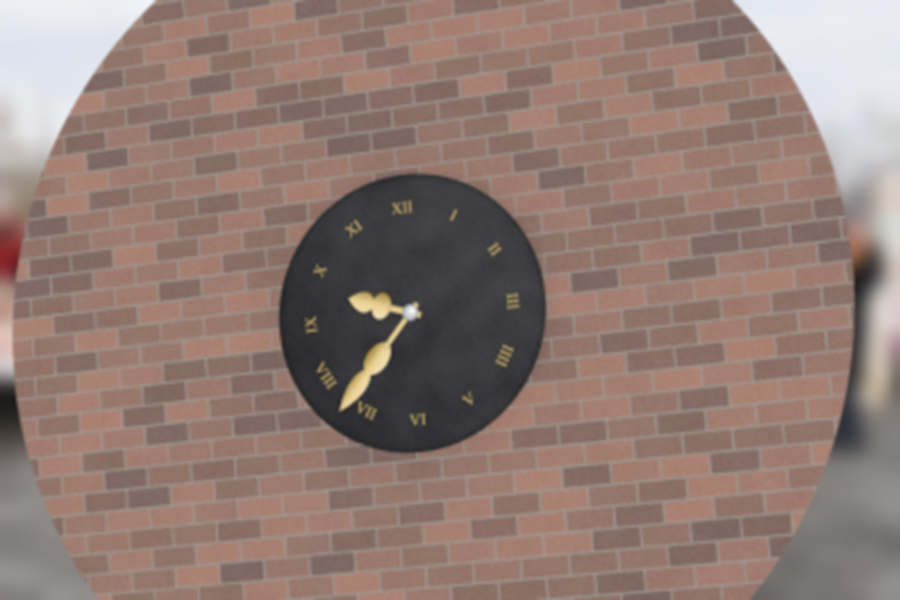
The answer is h=9 m=37
